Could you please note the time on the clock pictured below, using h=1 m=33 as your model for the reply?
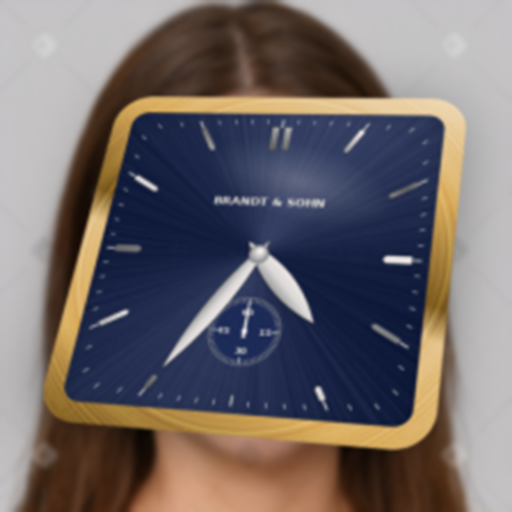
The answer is h=4 m=35
